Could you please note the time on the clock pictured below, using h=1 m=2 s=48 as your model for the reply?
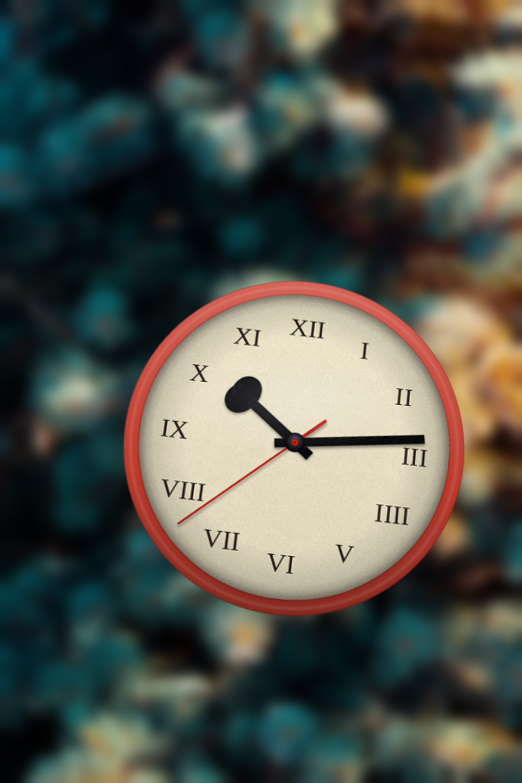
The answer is h=10 m=13 s=38
